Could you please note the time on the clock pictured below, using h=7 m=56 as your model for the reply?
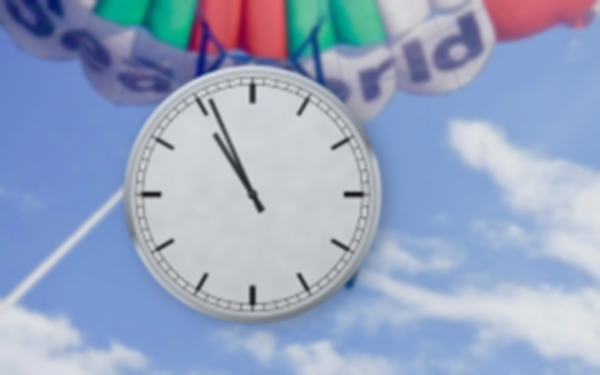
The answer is h=10 m=56
